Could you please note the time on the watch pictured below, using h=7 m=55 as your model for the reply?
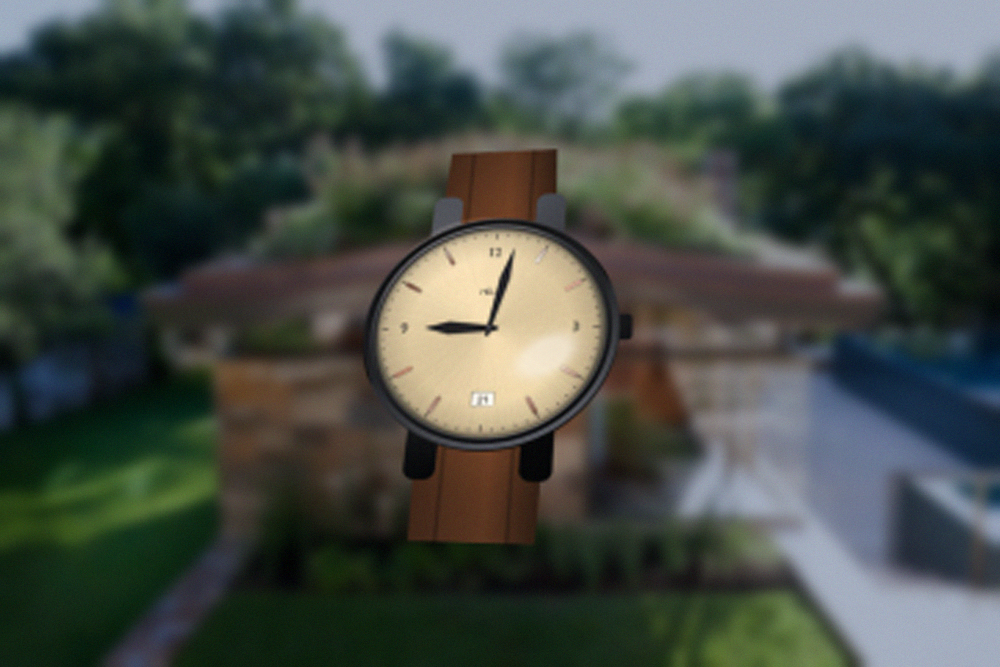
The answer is h=9 m=2
